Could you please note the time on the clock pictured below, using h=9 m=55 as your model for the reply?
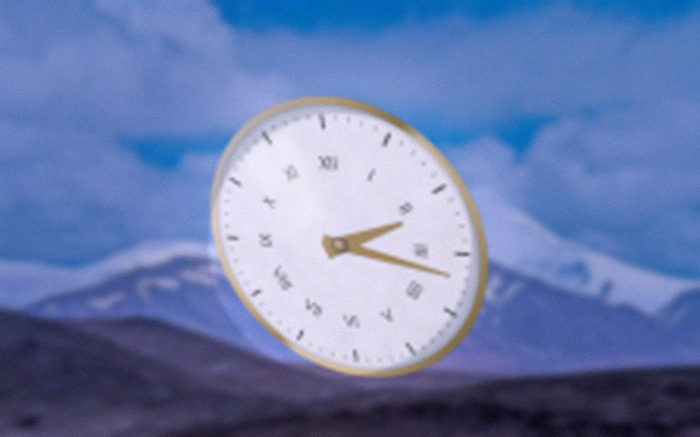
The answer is h=2 m=17
